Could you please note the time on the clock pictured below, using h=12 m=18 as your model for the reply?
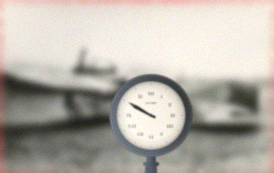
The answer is h=9 m=50
